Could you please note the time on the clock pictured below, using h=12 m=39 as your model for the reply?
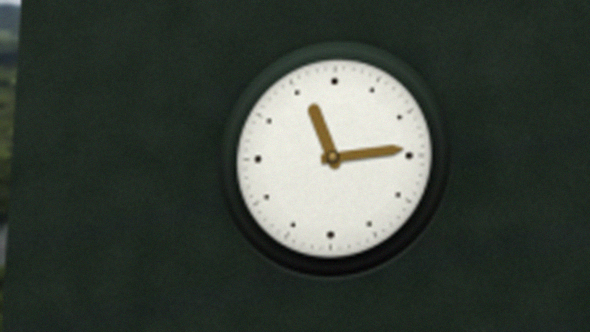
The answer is h=11 m=14
